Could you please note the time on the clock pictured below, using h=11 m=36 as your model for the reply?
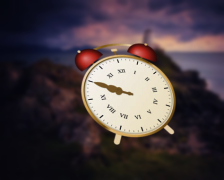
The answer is h=9 m=50
